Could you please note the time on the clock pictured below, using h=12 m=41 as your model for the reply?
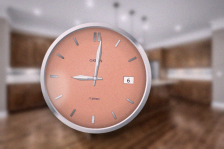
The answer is h=9 m=1
